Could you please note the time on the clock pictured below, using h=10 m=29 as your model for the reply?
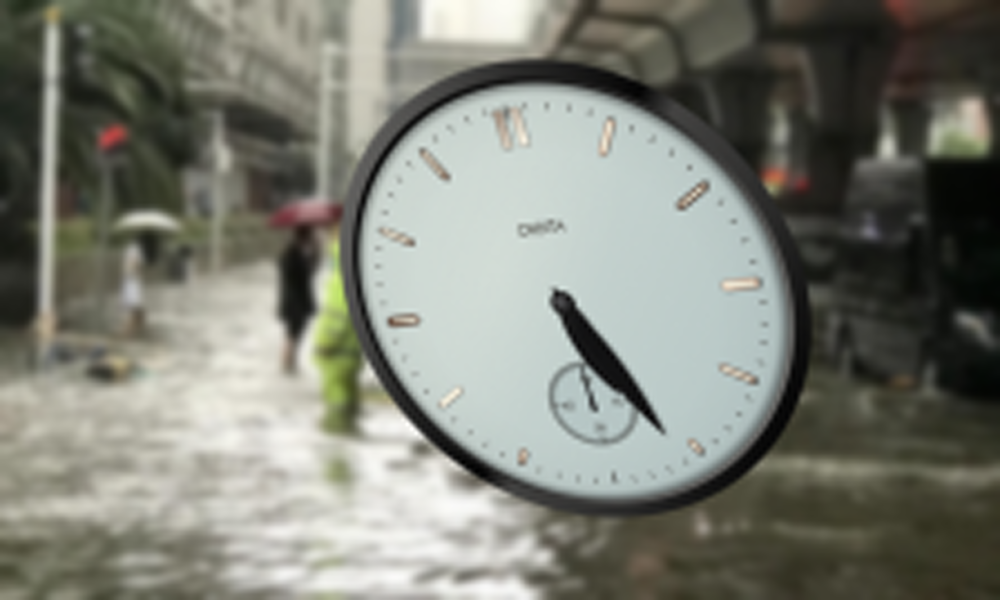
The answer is h=5 m=26
